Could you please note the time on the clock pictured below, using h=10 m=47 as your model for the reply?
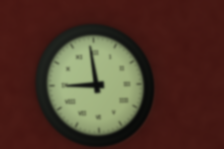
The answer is h=8 m=59
